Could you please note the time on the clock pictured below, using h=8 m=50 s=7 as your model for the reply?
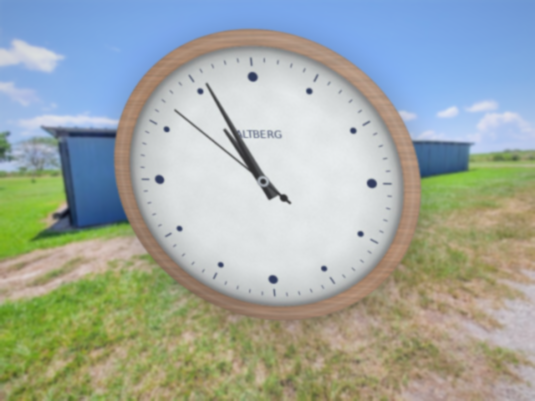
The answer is h=10 m=55 s=52
